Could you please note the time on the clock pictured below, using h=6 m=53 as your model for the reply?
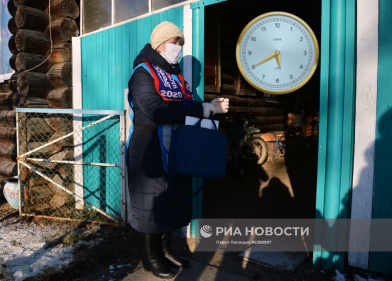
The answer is h=5 m=40
